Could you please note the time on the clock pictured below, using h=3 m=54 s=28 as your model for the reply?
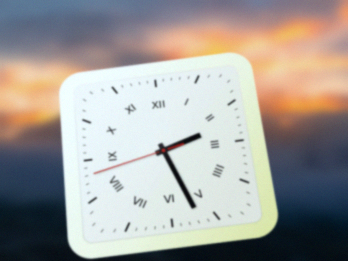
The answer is h=2 m=26 s=43
